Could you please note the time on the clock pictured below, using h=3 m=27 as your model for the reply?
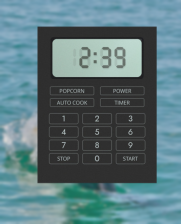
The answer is h=2 m=39
